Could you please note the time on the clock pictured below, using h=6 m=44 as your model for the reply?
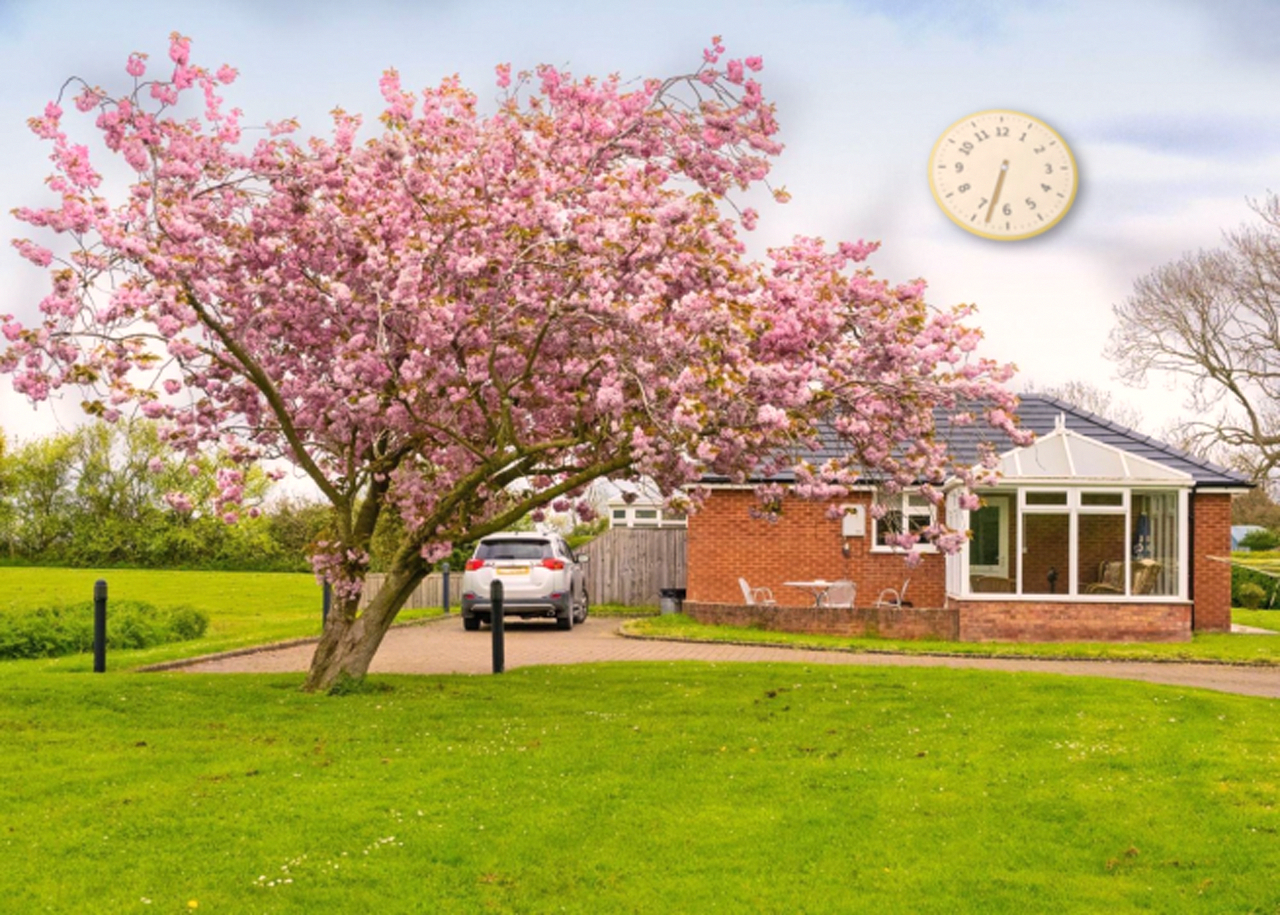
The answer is h=6 m=33
